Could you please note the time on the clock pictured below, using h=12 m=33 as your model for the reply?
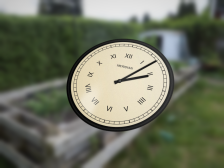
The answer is h=2 m=7
